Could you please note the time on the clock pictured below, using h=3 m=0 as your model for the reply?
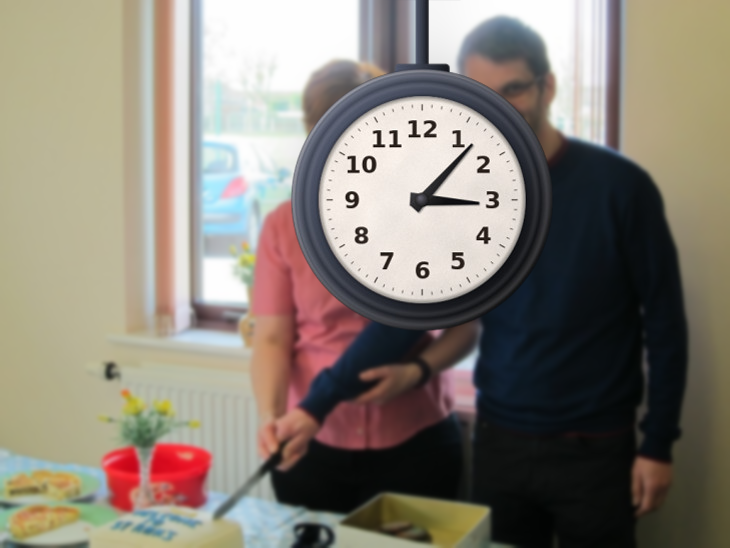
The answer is h=3 m=7
